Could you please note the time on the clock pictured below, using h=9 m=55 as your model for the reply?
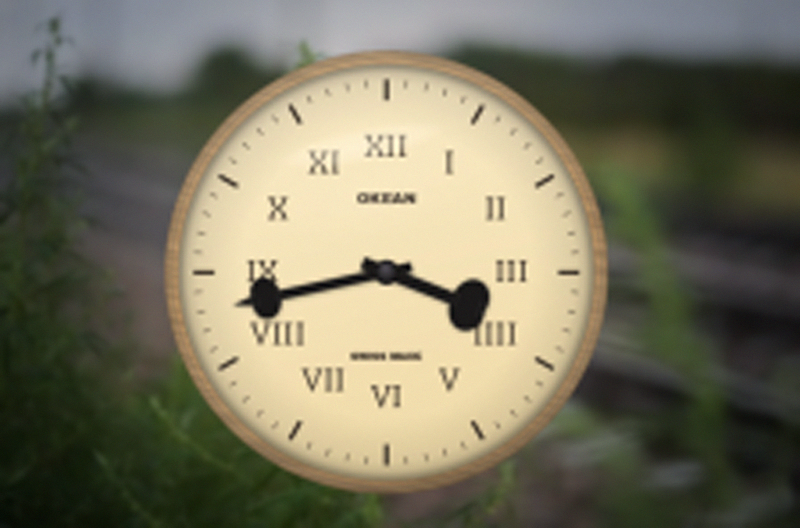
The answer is h=3 m=43
